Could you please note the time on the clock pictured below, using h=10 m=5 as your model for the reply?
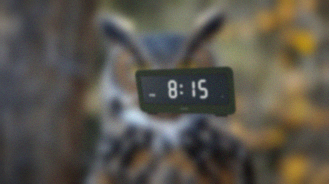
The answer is h=8 m=15
